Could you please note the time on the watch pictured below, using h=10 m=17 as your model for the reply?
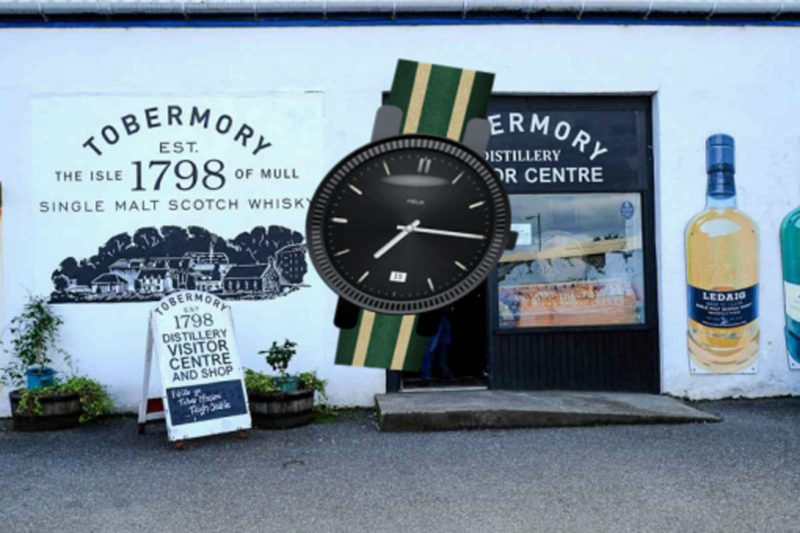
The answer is h=7 m=15
